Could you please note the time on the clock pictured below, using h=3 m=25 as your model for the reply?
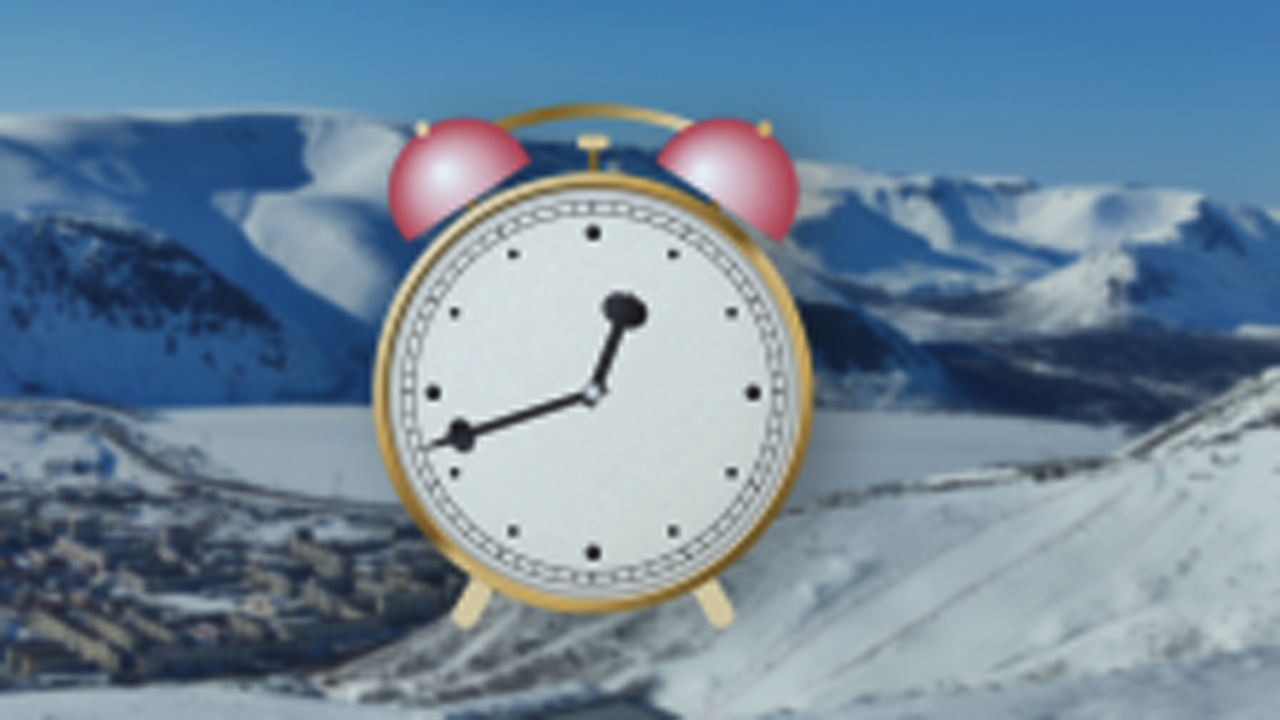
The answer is h=12 m=42
